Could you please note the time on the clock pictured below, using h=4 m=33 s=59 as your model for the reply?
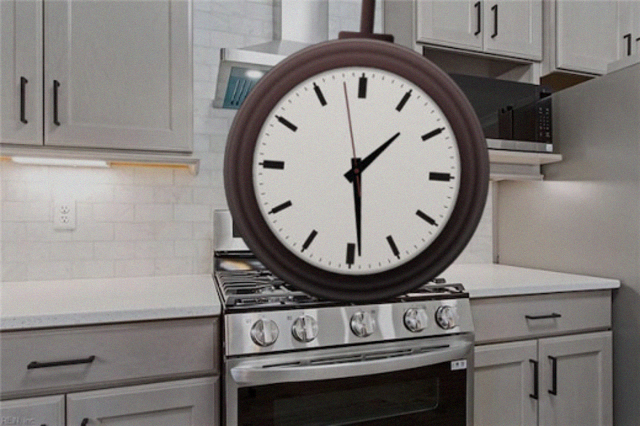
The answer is h=1 m=28 s=58
